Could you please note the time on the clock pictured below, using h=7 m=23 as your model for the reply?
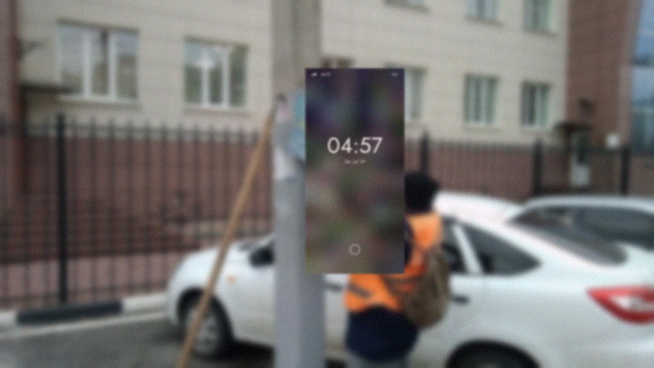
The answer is h=4 m=57
